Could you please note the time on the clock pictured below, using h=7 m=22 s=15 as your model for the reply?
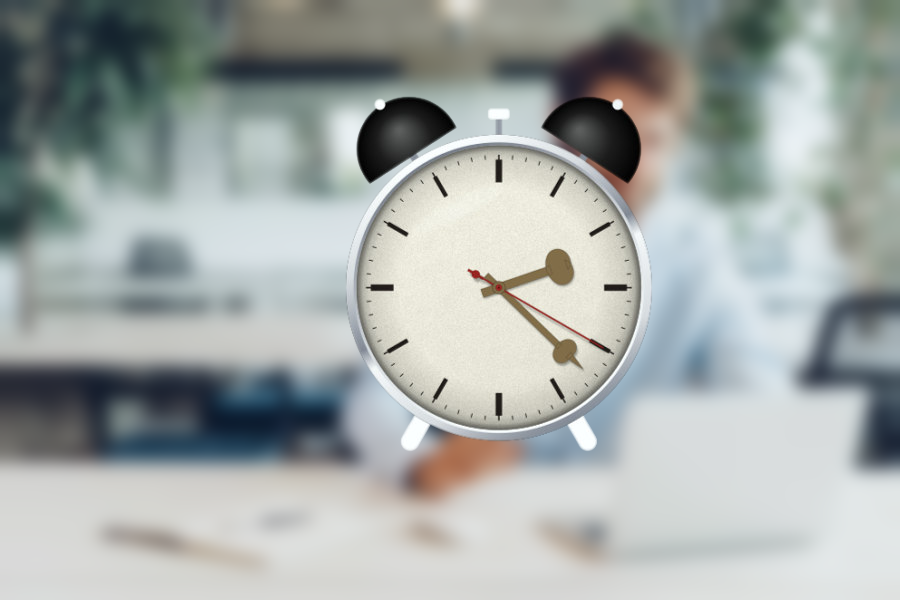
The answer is h=2 m=22 s=20
